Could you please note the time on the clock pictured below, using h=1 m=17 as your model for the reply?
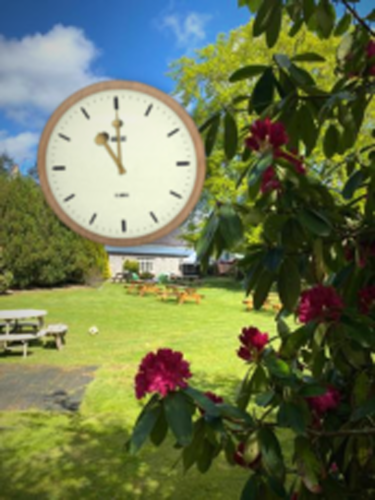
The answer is h=11 m=0
